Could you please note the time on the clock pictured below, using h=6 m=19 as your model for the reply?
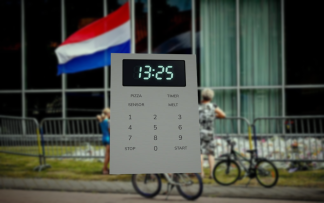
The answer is h=13 m=25
